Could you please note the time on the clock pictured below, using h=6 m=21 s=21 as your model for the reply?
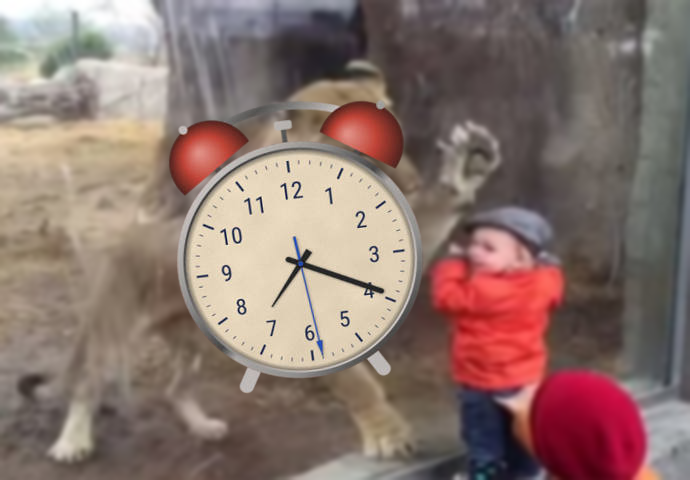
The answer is h=7 m=19 s=29
